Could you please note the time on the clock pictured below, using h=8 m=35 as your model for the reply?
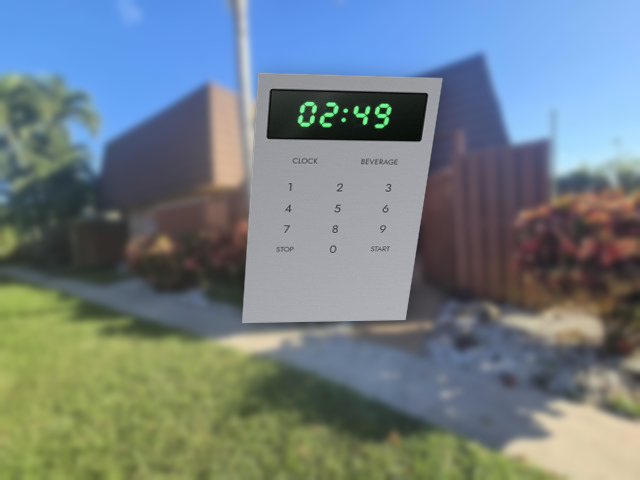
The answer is h=2 m=49
